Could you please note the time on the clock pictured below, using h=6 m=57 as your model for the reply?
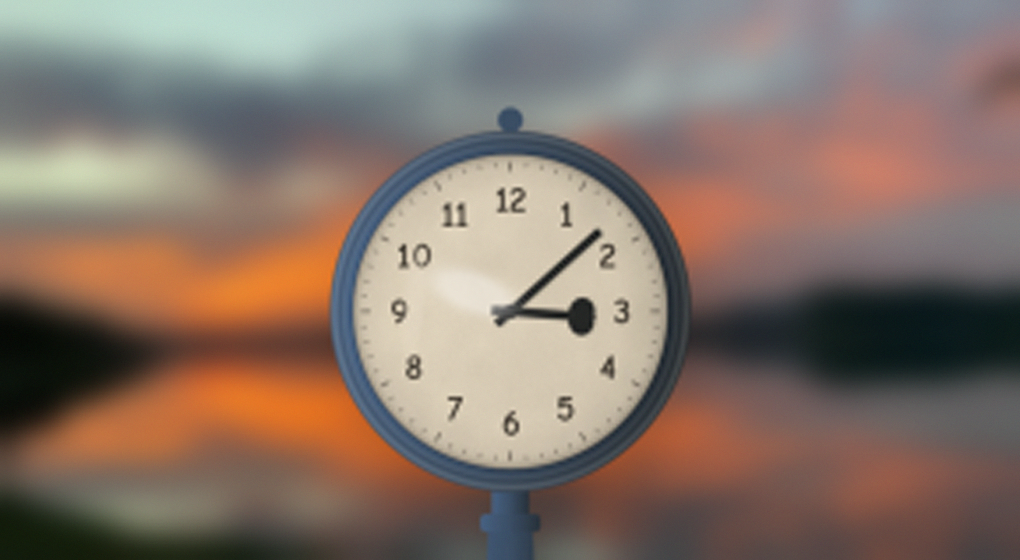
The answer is h=3 m=8
